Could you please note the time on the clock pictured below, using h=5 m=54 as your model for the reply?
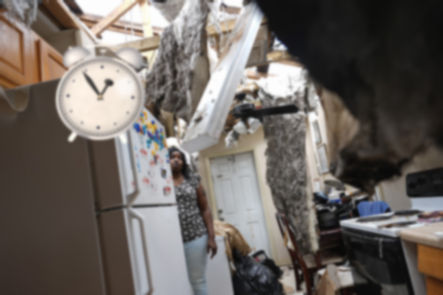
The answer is h=12 m=54
